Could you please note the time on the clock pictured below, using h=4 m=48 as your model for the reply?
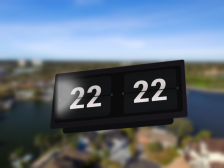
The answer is h=22 m=22
